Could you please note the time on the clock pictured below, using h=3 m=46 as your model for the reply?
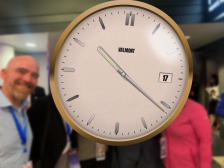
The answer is h=10 m=21
